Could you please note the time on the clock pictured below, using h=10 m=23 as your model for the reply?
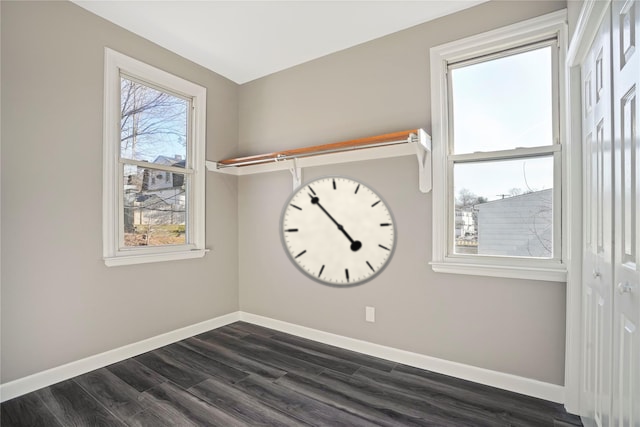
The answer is h=4 m=54
